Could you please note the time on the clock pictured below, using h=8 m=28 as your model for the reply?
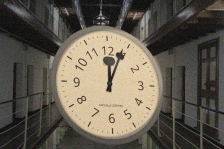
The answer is h=12 m=4
